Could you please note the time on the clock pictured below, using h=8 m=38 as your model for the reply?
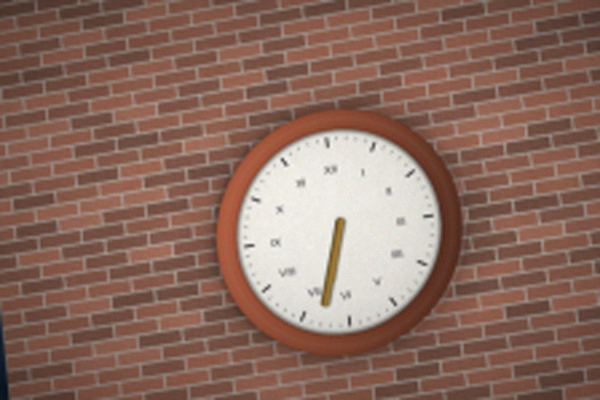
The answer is h=6 m=33
